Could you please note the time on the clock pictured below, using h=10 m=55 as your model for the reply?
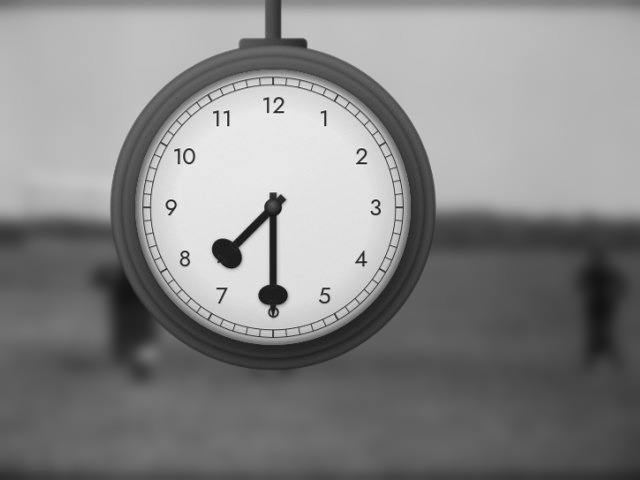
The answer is h=7 m=30
